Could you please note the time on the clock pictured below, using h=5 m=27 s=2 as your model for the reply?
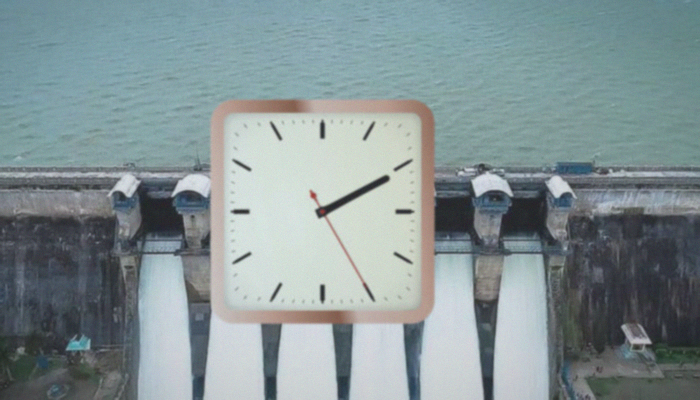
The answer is h=2 m=10 s=25
